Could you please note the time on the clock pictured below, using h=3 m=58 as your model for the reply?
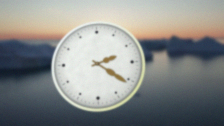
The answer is h=2 m=21
